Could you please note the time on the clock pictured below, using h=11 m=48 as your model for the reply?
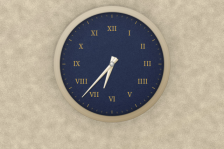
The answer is h=6 m=37
